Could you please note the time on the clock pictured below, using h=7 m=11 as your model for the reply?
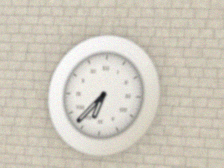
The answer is h=6 m=37
